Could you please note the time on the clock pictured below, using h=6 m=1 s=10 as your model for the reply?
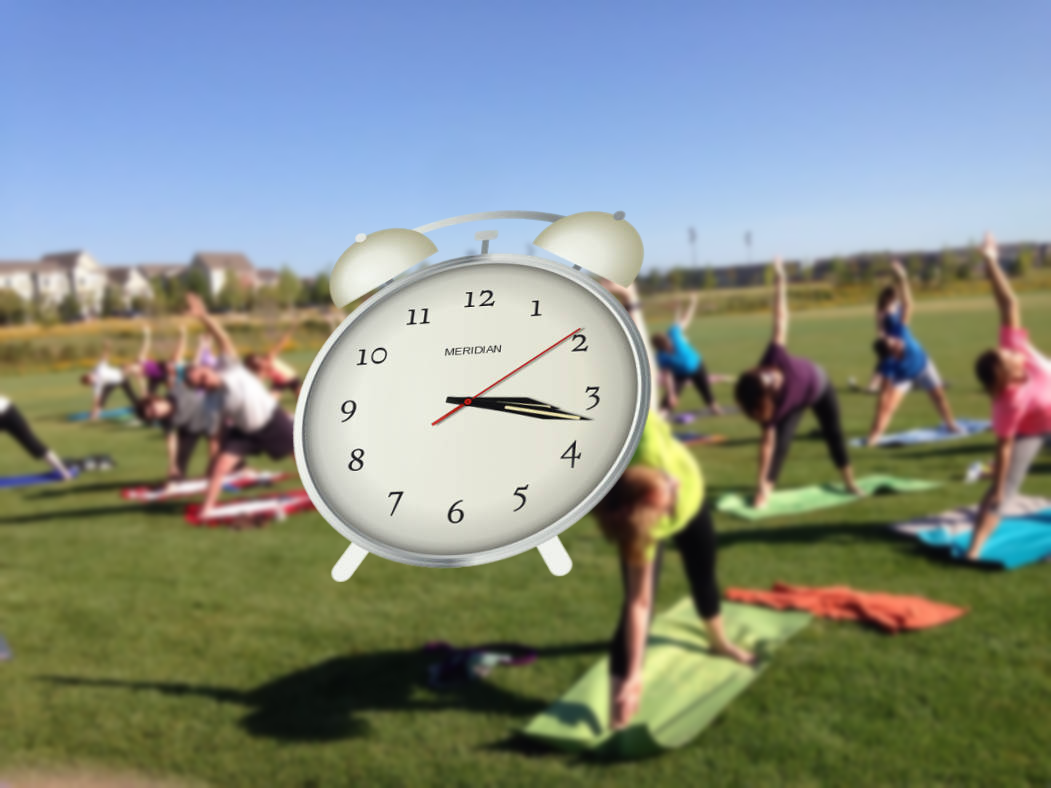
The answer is h=3 m=17 s=9
